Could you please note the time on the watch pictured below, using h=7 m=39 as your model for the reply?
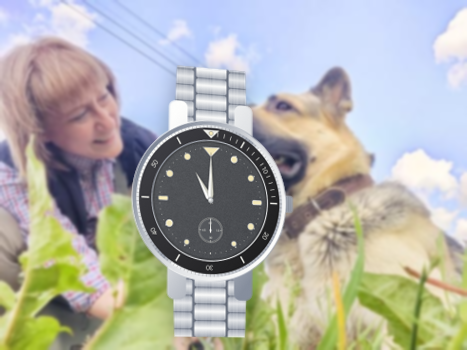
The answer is h=11 m=0
